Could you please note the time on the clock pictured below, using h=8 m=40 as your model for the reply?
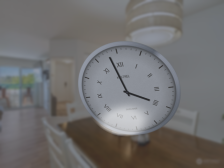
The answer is h=3 m=58
